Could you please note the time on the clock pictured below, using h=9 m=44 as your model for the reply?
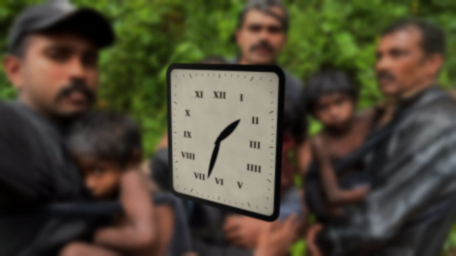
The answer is h=1 m=33
